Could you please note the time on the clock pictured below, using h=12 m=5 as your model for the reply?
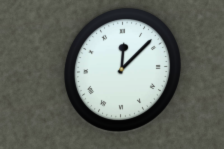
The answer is h=12 m=8
